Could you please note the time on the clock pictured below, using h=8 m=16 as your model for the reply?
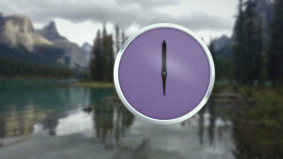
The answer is h=6 m=0
